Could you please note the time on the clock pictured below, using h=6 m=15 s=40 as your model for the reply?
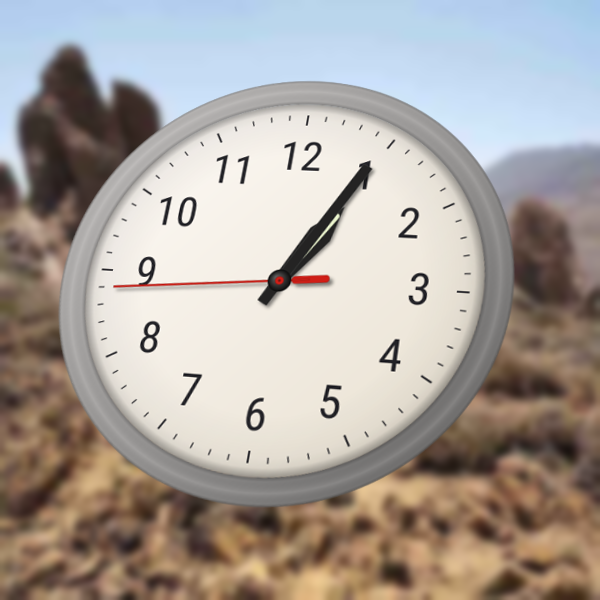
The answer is h=1 m=4 s=44
